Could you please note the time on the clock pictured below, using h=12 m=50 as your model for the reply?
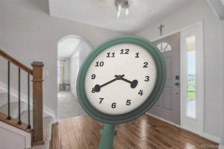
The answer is h=3 m=40
